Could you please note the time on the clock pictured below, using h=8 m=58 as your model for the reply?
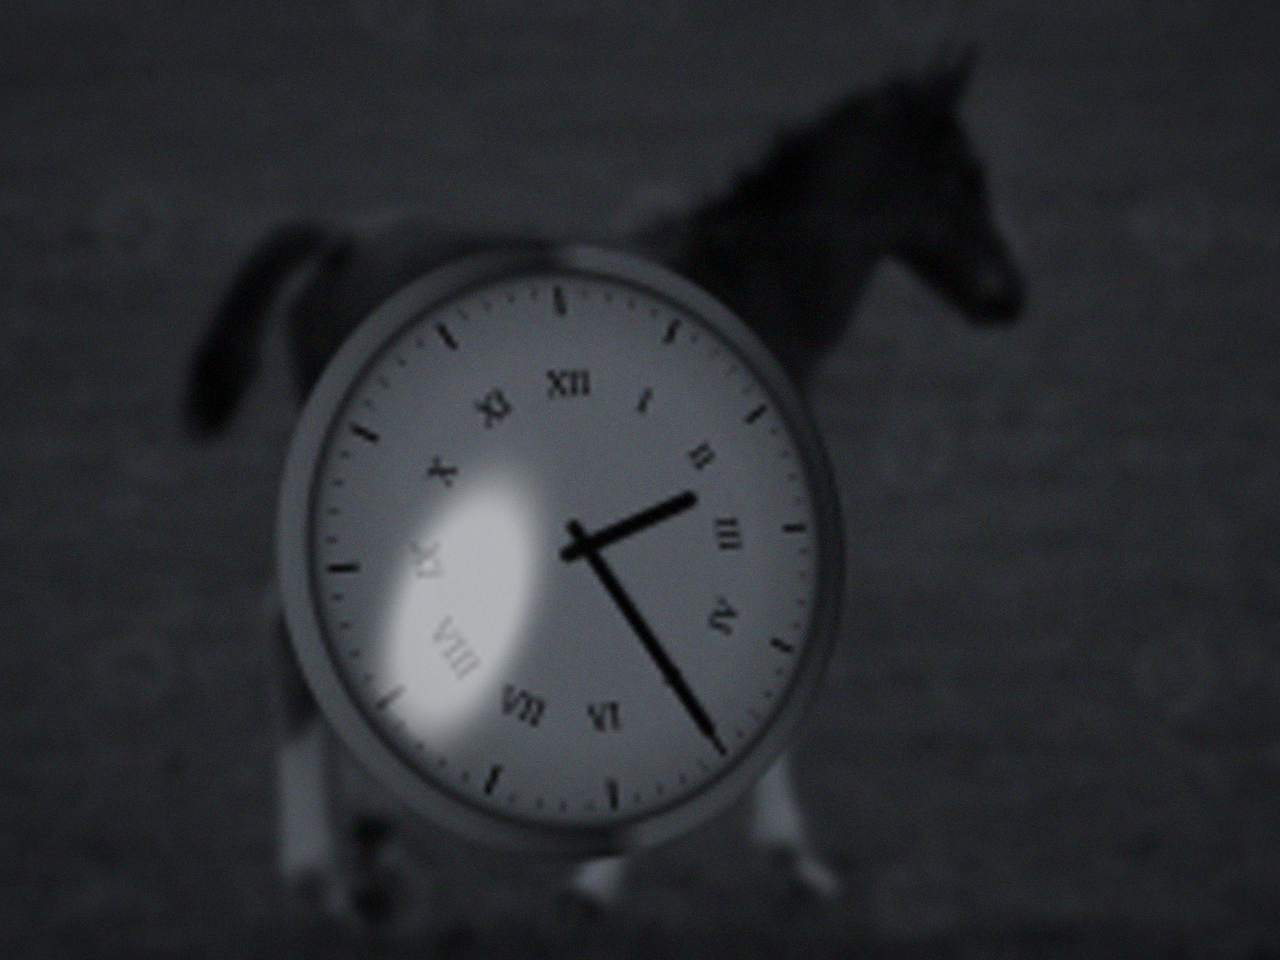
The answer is h=2 m=25
